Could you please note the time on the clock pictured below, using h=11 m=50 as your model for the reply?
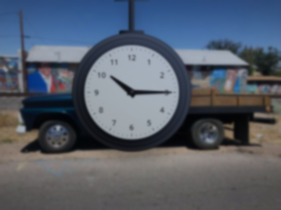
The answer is h=10 m=15
